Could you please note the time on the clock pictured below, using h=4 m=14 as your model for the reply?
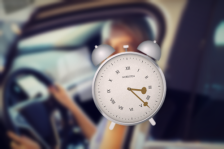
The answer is h=3 m=23
